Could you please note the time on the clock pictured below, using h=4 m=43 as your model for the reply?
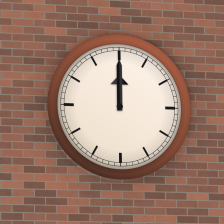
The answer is h=12 m=0
